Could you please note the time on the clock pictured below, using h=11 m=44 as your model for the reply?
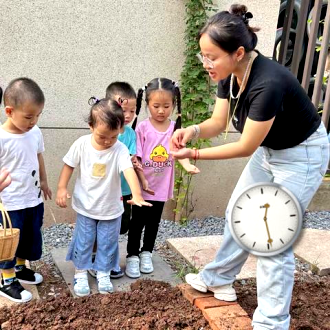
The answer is h=12 m=29
